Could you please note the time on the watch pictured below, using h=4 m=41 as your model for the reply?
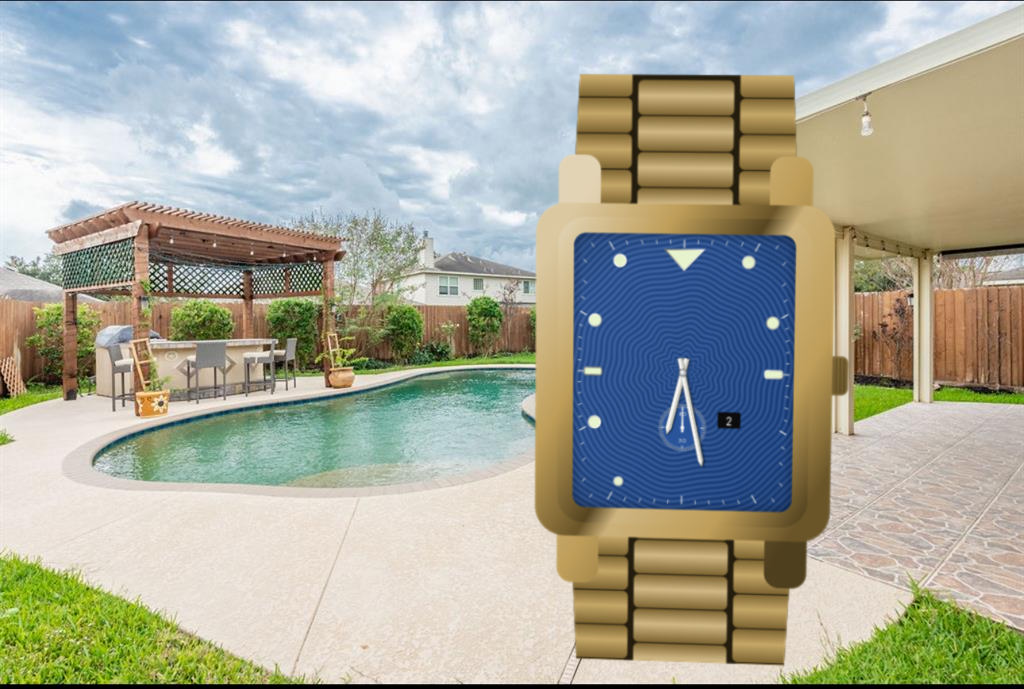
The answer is h=6 m=28
